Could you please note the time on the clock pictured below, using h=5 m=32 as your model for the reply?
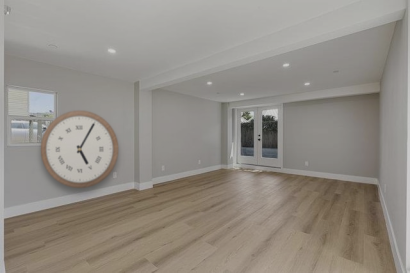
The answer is h=5 m=5
